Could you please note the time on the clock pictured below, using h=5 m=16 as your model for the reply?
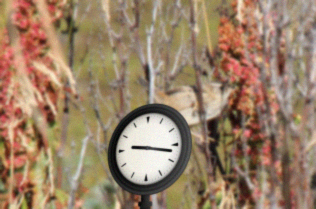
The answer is h=9 m=17
